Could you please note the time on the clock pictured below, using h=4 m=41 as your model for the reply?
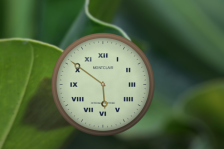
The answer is h=5 m=51
